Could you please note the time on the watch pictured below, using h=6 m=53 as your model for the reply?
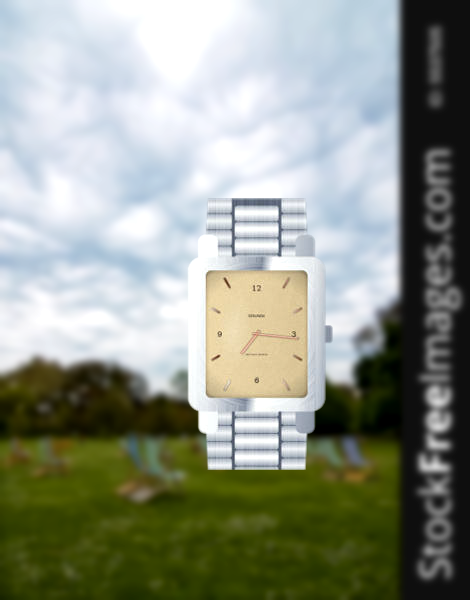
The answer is h=7 m=16
